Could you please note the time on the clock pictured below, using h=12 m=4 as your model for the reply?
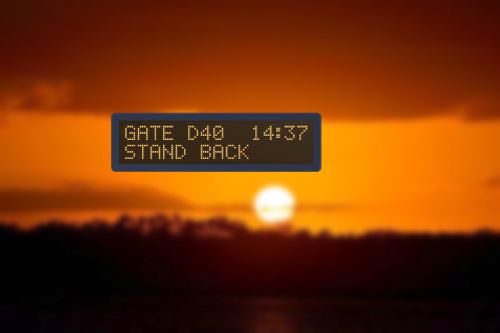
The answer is h=14 m=37
